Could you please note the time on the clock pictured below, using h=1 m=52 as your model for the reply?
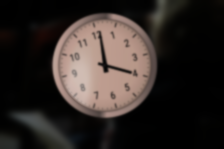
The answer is h=4 m=1
